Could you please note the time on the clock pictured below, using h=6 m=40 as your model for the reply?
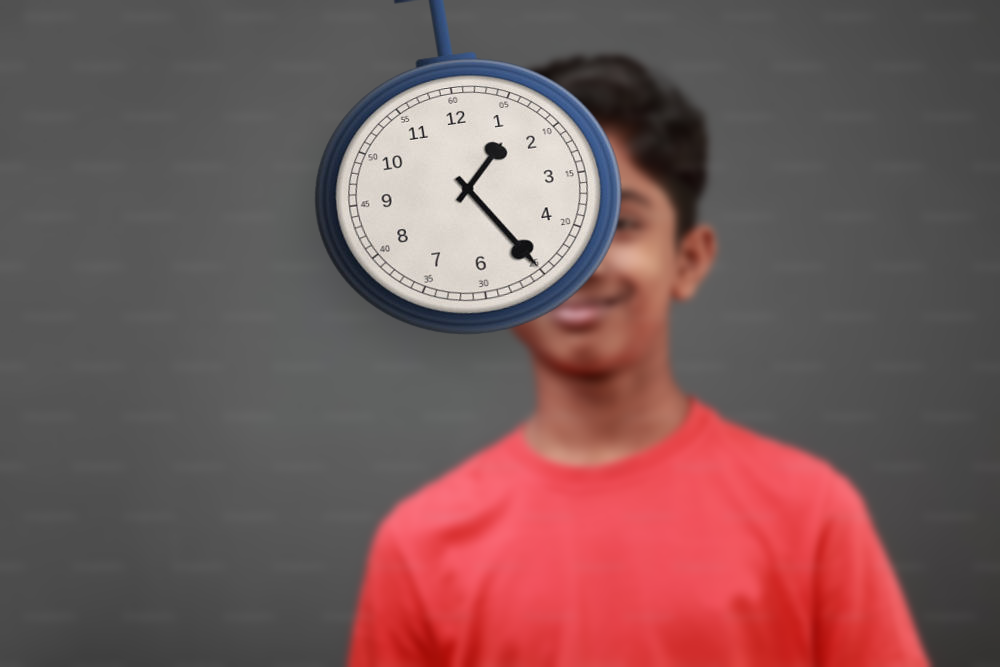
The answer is h=1 m=25
